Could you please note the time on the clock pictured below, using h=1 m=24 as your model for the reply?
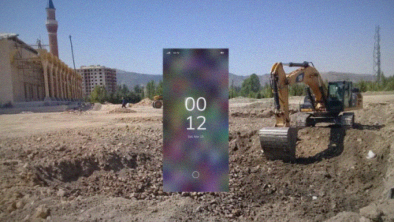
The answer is h=0 m=12
